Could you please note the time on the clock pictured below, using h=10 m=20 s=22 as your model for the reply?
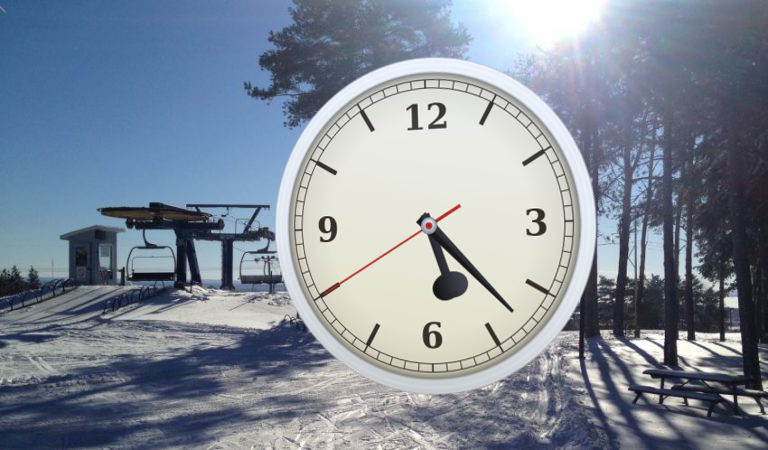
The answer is h=5 m=22 s=40
